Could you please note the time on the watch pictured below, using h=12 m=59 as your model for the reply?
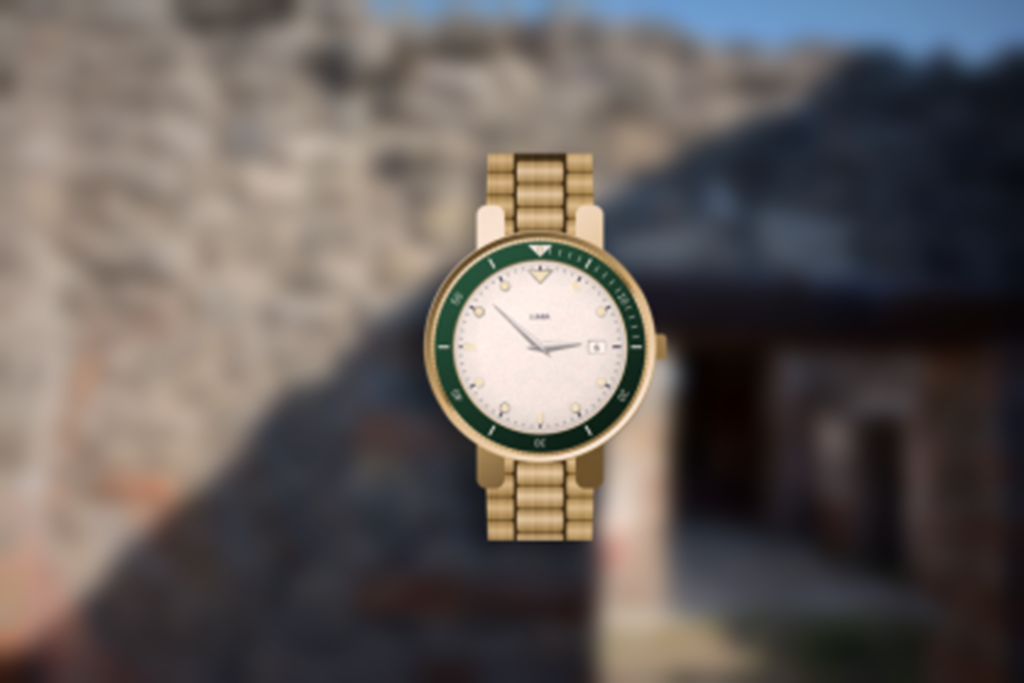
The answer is h=2 m=52
